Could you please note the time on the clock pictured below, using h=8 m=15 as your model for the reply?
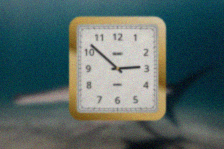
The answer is h=2 m=52
